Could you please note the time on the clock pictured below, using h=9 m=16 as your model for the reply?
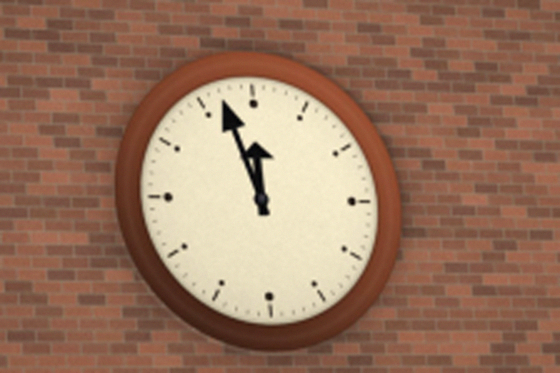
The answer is h=11 m=57
